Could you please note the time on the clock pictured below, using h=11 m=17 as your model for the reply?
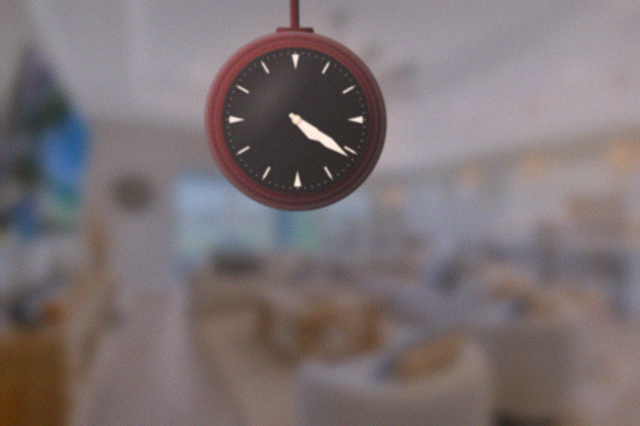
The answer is h=4 m=21
